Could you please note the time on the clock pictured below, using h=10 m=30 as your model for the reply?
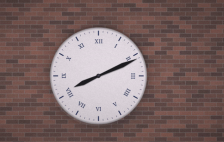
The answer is h=8 m=11
